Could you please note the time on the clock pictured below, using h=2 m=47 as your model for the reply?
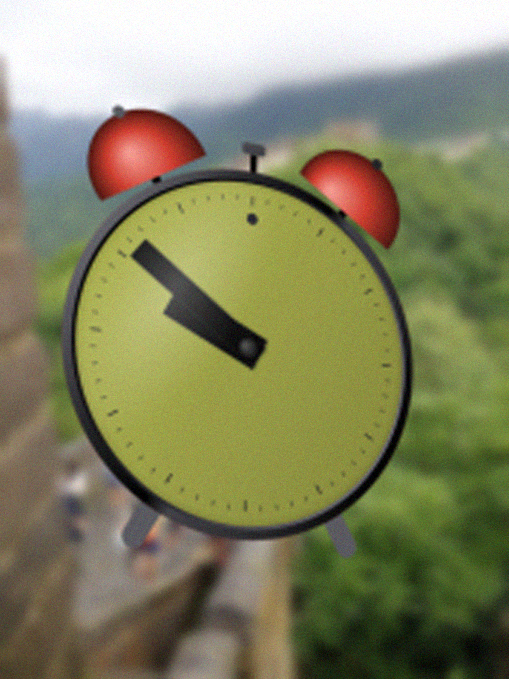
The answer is h=9 m=51
